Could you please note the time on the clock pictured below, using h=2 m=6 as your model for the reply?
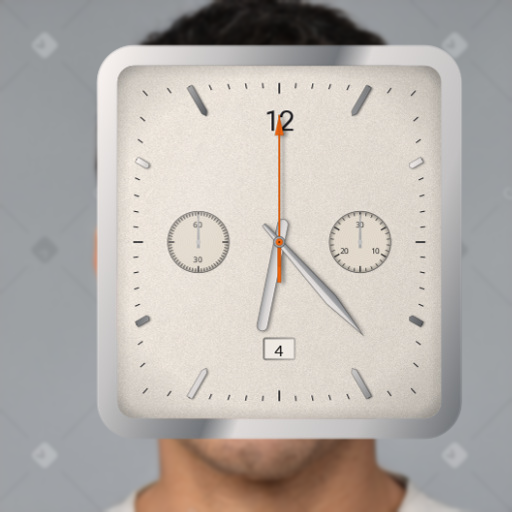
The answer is h=6 m=23
